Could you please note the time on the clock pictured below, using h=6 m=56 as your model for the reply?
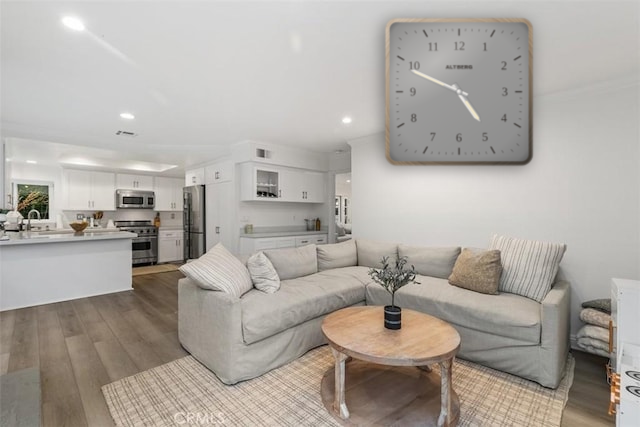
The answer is h=4 m=49
